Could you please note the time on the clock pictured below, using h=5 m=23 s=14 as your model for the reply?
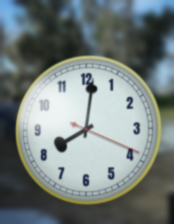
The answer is h=8 m=1 s=19
